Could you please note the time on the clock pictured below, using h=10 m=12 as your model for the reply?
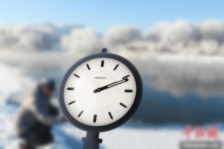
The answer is h=2 m=11
